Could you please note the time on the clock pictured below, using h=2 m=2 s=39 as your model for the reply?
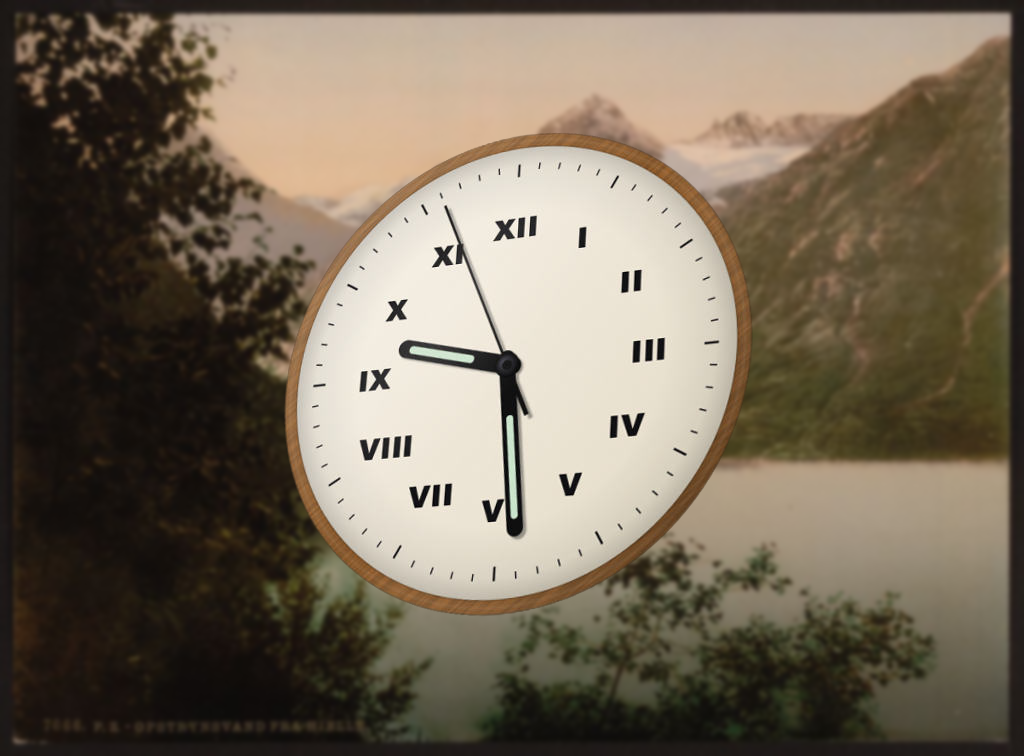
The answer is h=9 m=28 s=56
